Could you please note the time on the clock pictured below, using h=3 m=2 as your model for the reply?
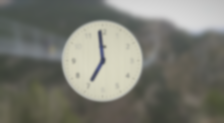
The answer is h=6 m=59
